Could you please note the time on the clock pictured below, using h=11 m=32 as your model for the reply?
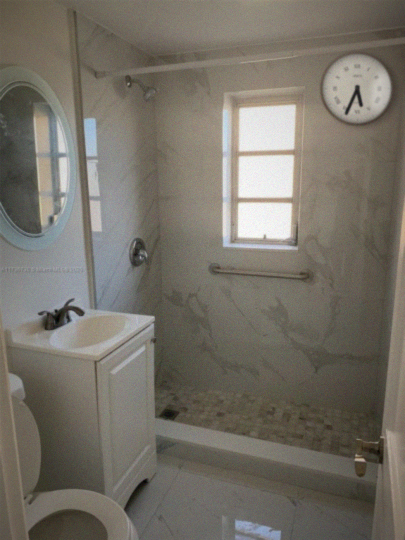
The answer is h=5 m=34
